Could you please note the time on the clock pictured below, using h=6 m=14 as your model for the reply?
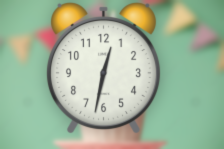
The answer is h=12 m=32
